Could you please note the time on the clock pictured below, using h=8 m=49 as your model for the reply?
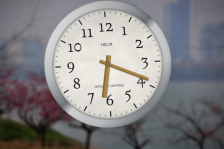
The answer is h=6 m=19
